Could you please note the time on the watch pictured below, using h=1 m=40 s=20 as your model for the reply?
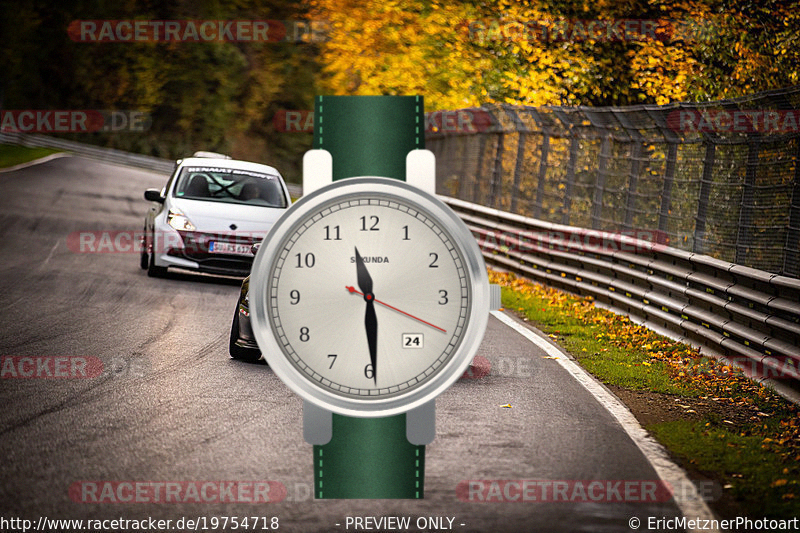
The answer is h=11 m=29 s=19
